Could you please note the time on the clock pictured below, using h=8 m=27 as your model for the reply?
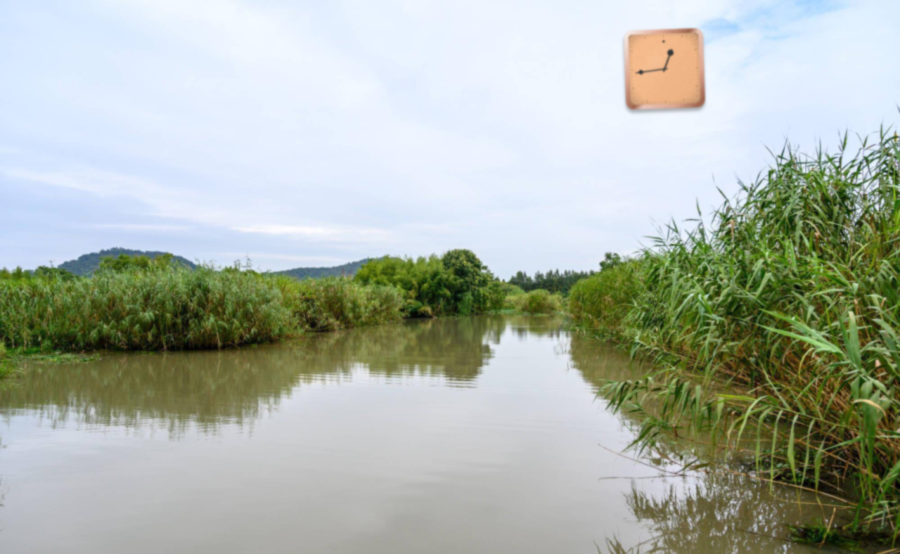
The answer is h=12 m=44
